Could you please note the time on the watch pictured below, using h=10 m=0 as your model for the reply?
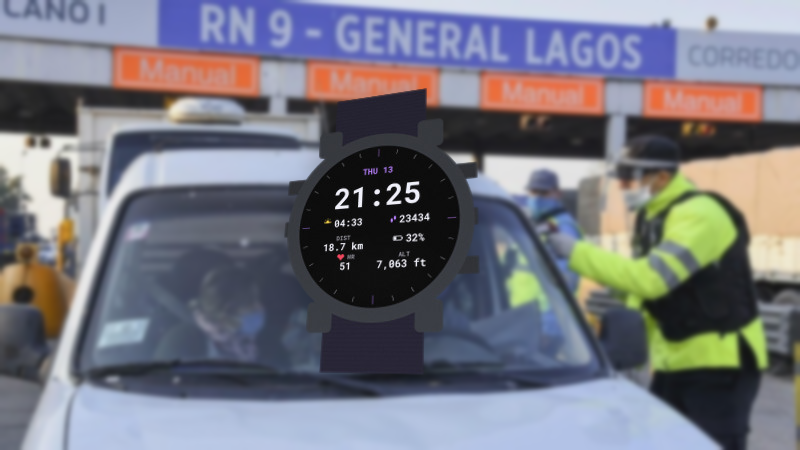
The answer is h=21 m=25
